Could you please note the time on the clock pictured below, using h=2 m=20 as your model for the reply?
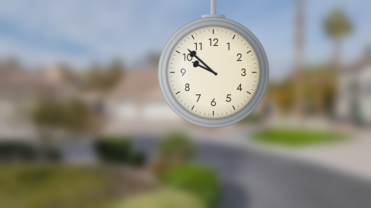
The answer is h=9 m=52
